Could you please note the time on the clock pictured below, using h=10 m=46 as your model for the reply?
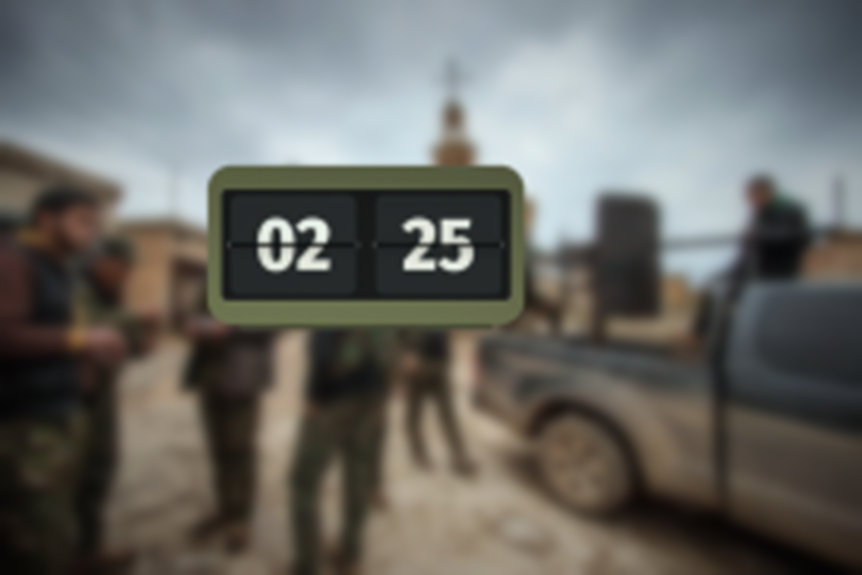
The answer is h=2 m=25
